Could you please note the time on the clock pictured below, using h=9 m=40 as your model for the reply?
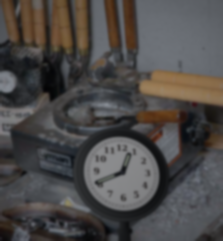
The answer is h=12 m=41
